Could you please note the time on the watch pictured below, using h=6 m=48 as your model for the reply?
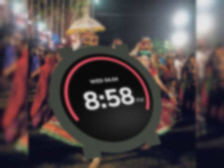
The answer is h=8 m=58
